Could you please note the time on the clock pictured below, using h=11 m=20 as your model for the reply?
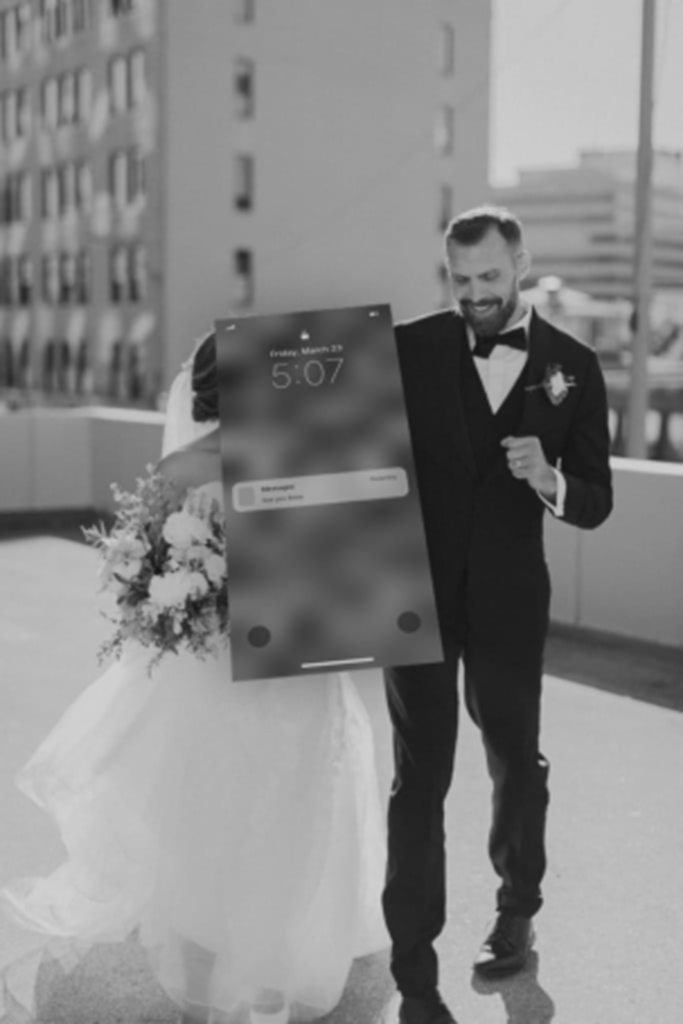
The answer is h=5 m=7
